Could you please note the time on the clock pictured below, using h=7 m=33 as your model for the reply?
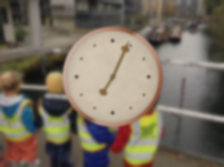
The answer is h=7 m=4
